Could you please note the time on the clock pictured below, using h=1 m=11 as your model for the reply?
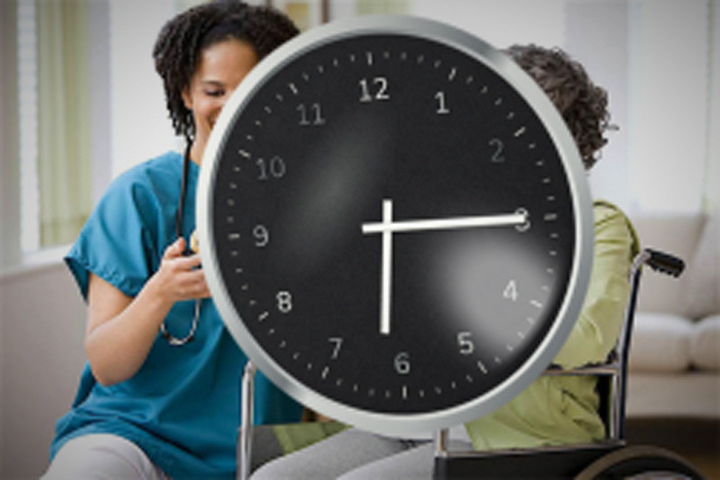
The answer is h=6 m=15
